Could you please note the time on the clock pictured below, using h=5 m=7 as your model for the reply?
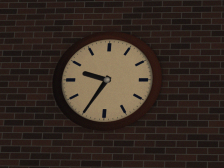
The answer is h=9 m=35
